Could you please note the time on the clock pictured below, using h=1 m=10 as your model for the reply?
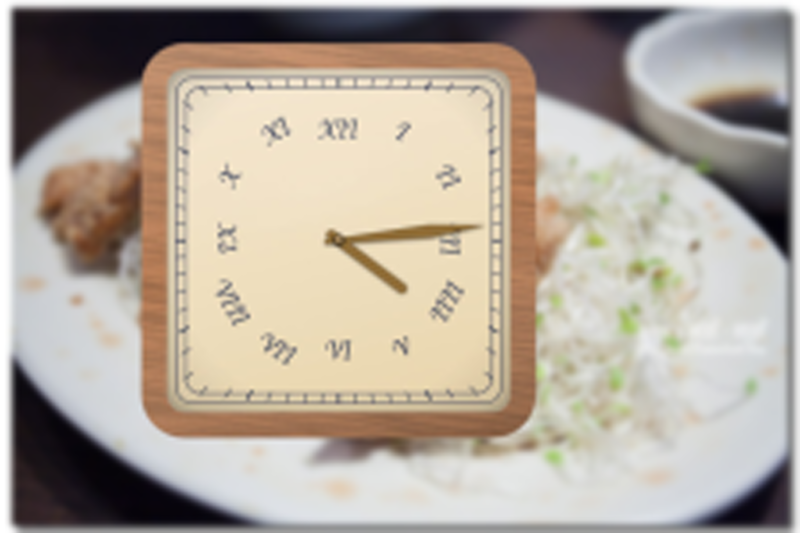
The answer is h=4 m=14
